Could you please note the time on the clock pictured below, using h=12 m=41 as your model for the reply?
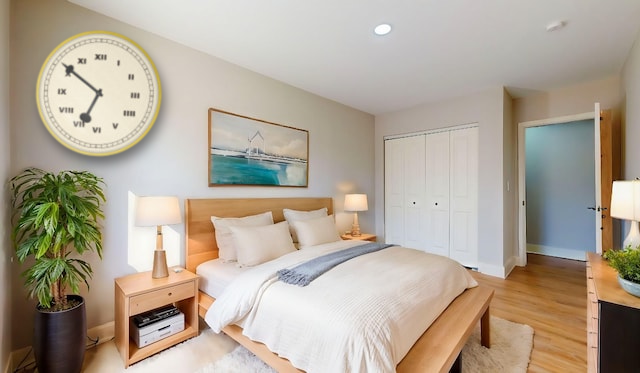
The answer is h=6 m=51
